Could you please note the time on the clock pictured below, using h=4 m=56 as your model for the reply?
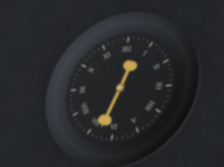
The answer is h=12 m=33
